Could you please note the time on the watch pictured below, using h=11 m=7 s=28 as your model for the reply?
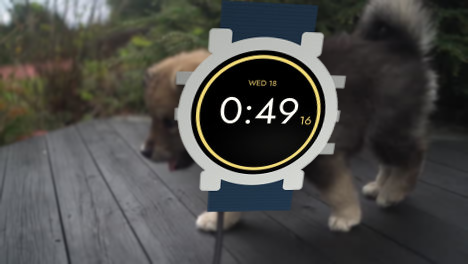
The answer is h=0 m=49 s=16
